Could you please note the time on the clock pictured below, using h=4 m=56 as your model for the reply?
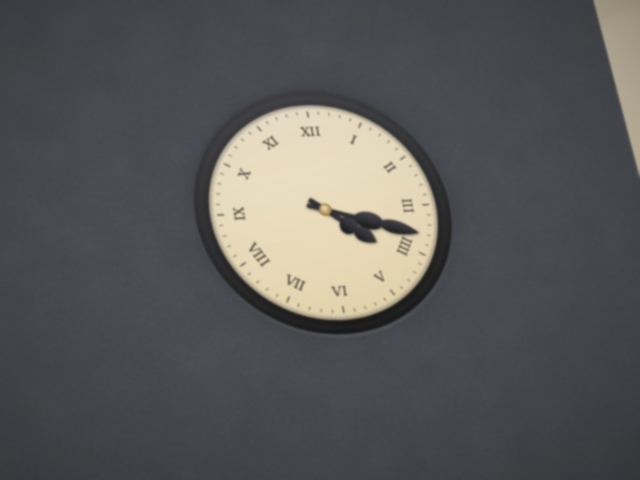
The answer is h=4 m=18
